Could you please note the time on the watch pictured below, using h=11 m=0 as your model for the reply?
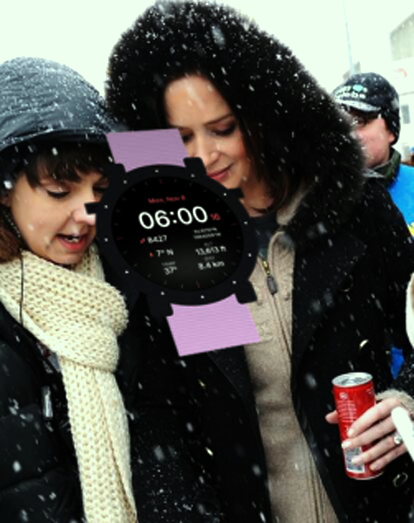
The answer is h=6 m=0
